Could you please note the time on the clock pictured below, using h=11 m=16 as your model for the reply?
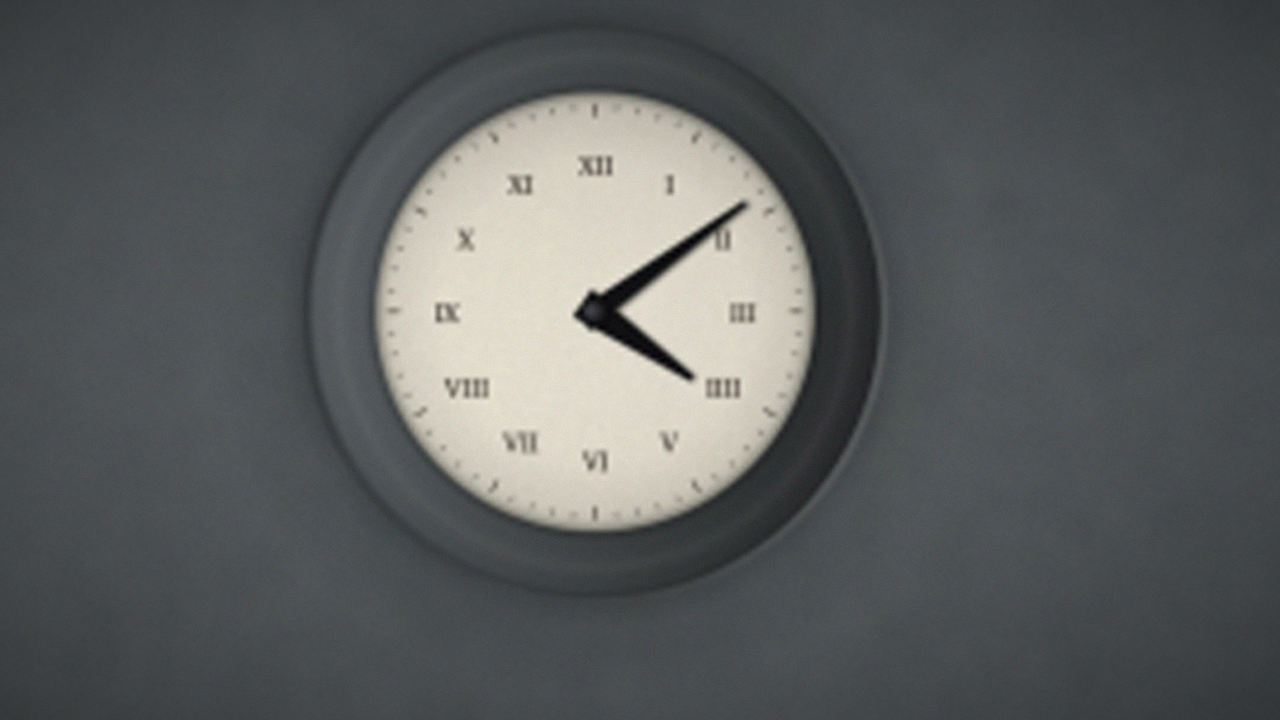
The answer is h=4 m=9
